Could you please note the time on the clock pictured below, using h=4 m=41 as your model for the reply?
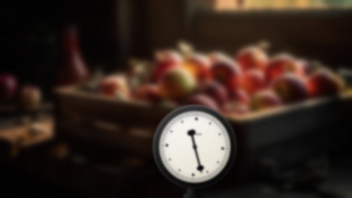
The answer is h=11 m=27
